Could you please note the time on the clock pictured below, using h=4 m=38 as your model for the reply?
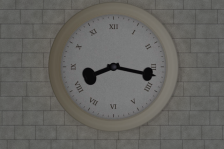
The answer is h=8 m=17
